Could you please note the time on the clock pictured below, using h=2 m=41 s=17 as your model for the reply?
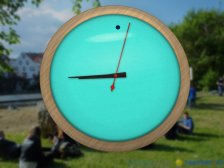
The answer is h=8 m=44 s=2
